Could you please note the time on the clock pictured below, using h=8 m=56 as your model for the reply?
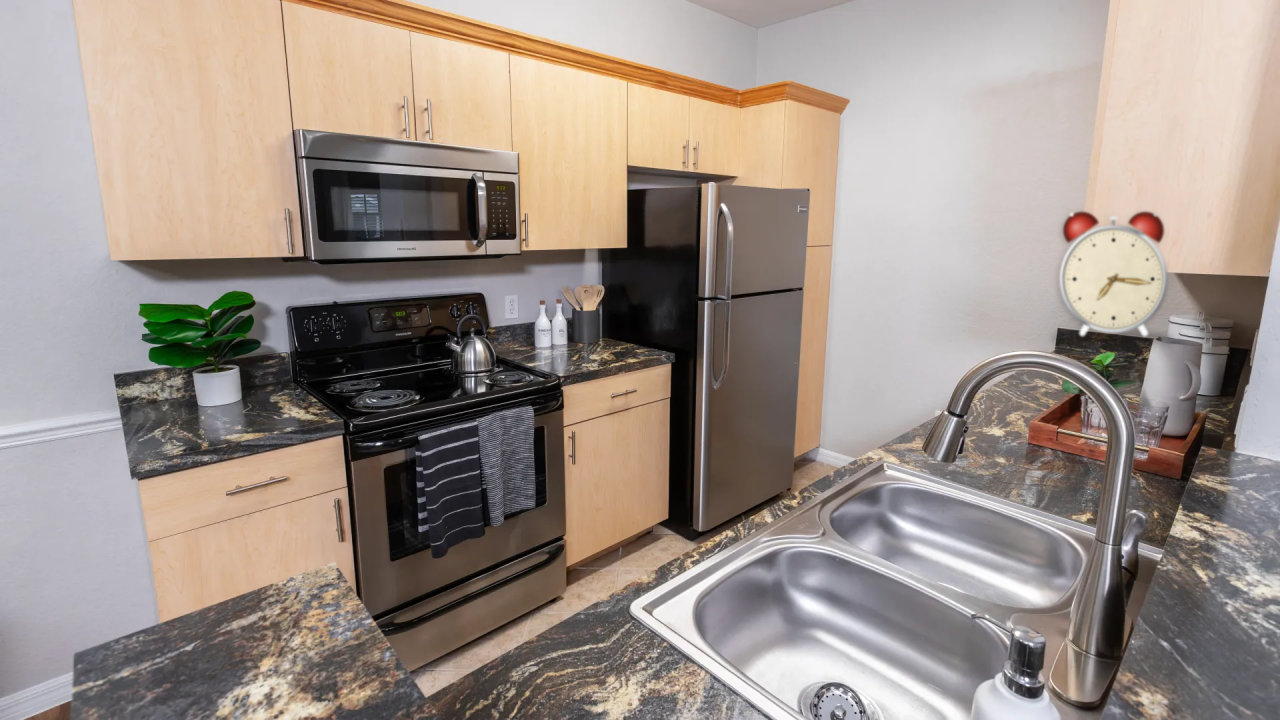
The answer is h=7 m=16
